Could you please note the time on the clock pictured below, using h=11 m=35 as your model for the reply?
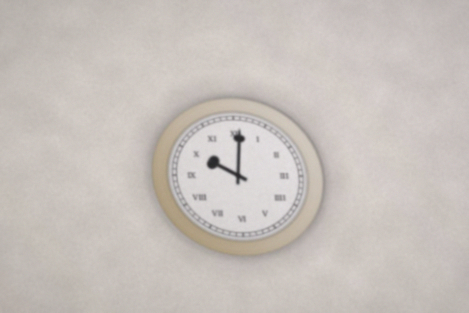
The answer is h=10 m=1
